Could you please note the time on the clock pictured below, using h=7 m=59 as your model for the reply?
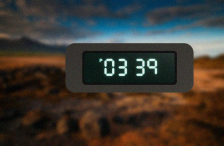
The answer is h=3 m=39
